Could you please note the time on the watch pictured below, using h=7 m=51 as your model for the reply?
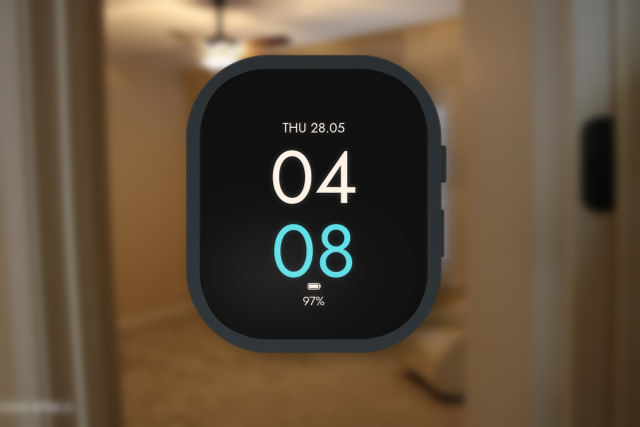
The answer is h=4 m=8
